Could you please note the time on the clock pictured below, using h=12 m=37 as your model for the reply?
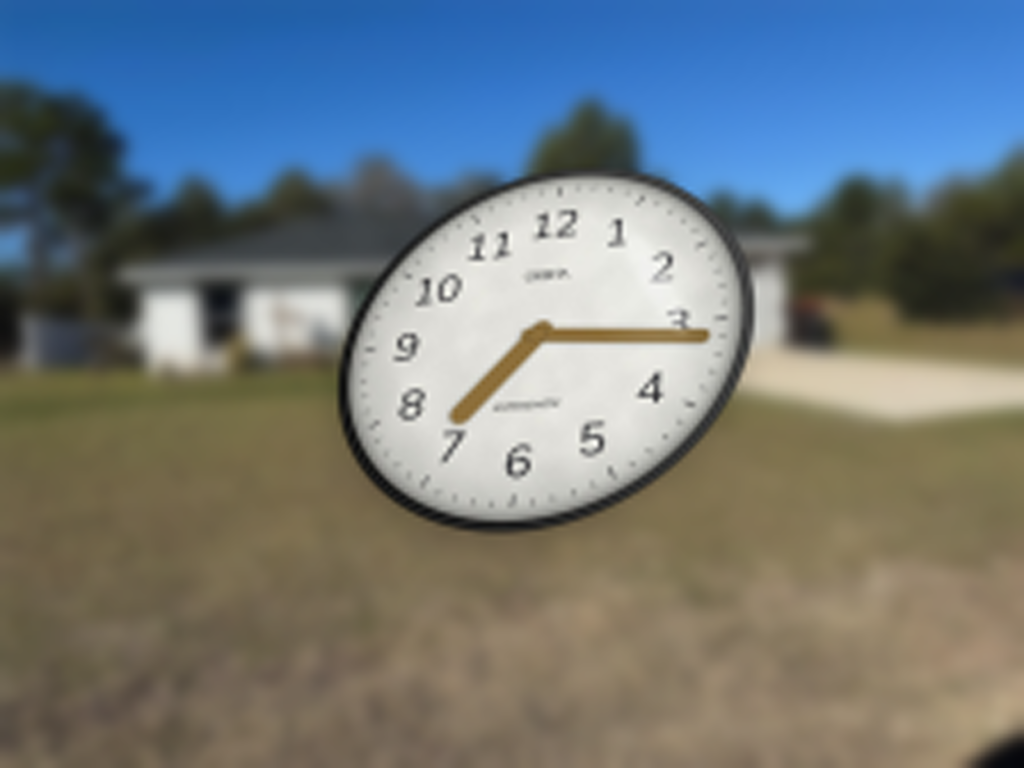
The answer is h=7 m=16
